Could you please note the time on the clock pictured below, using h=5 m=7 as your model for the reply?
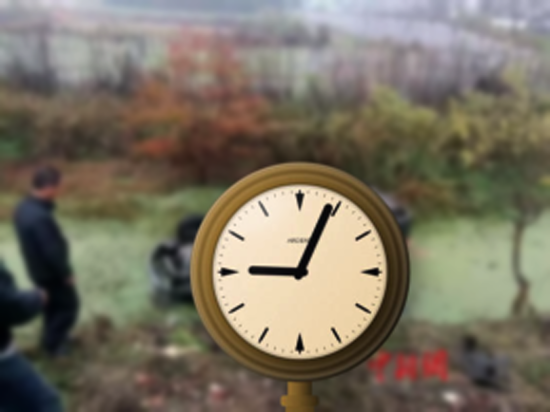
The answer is h=9 m=4
